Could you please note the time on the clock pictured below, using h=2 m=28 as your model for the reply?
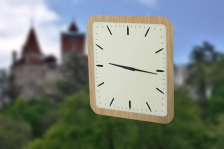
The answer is h=9 m=16
